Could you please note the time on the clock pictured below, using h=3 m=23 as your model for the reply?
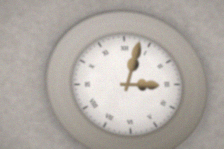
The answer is h=3 m=3
